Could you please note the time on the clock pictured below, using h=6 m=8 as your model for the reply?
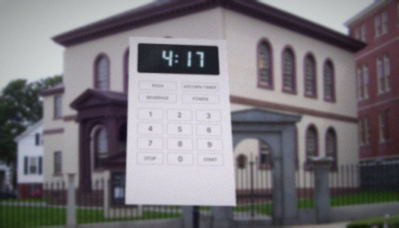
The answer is h=4 m=17
